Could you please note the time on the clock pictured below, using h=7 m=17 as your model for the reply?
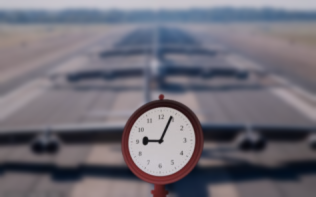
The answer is h=9 m=4
